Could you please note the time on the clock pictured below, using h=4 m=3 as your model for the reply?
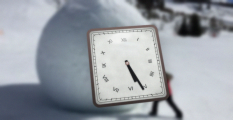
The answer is h=5 m=26
